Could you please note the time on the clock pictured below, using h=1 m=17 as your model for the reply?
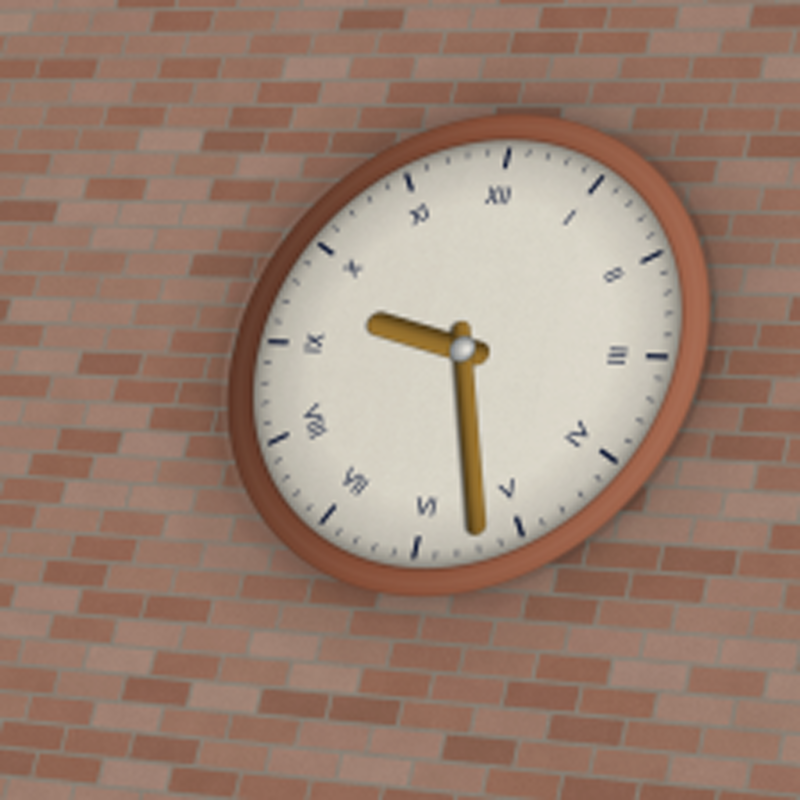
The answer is h=9 m=27
